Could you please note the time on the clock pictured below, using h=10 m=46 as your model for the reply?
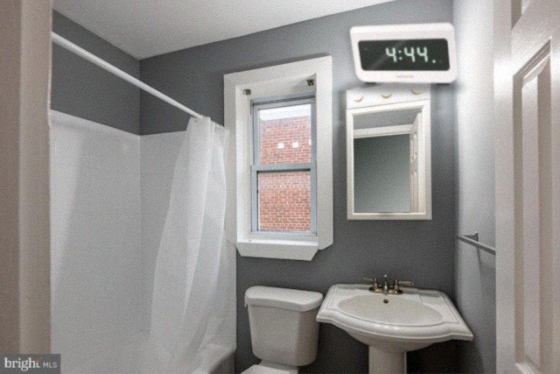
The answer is h=4 m=44
